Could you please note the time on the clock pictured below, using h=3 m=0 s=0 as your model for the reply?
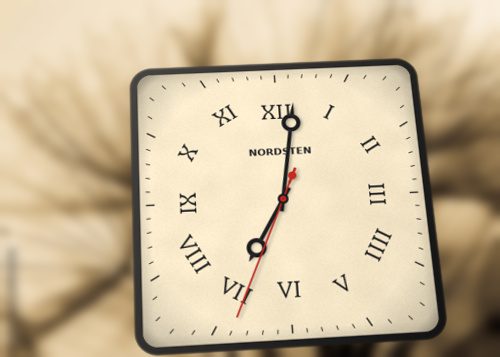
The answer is h=7 m=1 s=34
